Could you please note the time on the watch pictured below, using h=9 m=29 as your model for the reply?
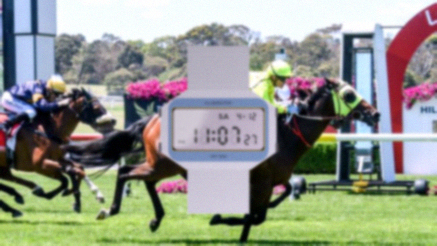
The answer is h=11 m=7
